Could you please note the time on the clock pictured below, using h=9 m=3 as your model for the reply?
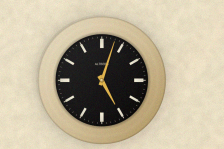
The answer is h=5 m=3
